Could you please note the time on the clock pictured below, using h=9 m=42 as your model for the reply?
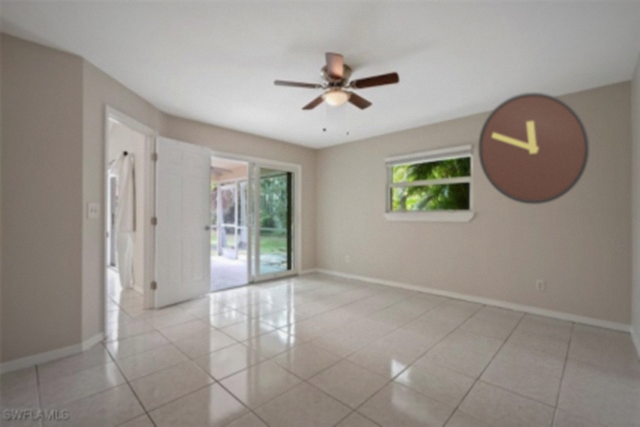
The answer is h=11 m=48
